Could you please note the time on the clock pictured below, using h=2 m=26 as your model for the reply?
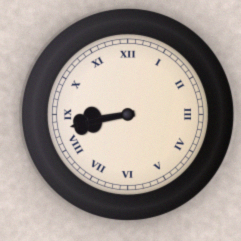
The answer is h=8 m=43
